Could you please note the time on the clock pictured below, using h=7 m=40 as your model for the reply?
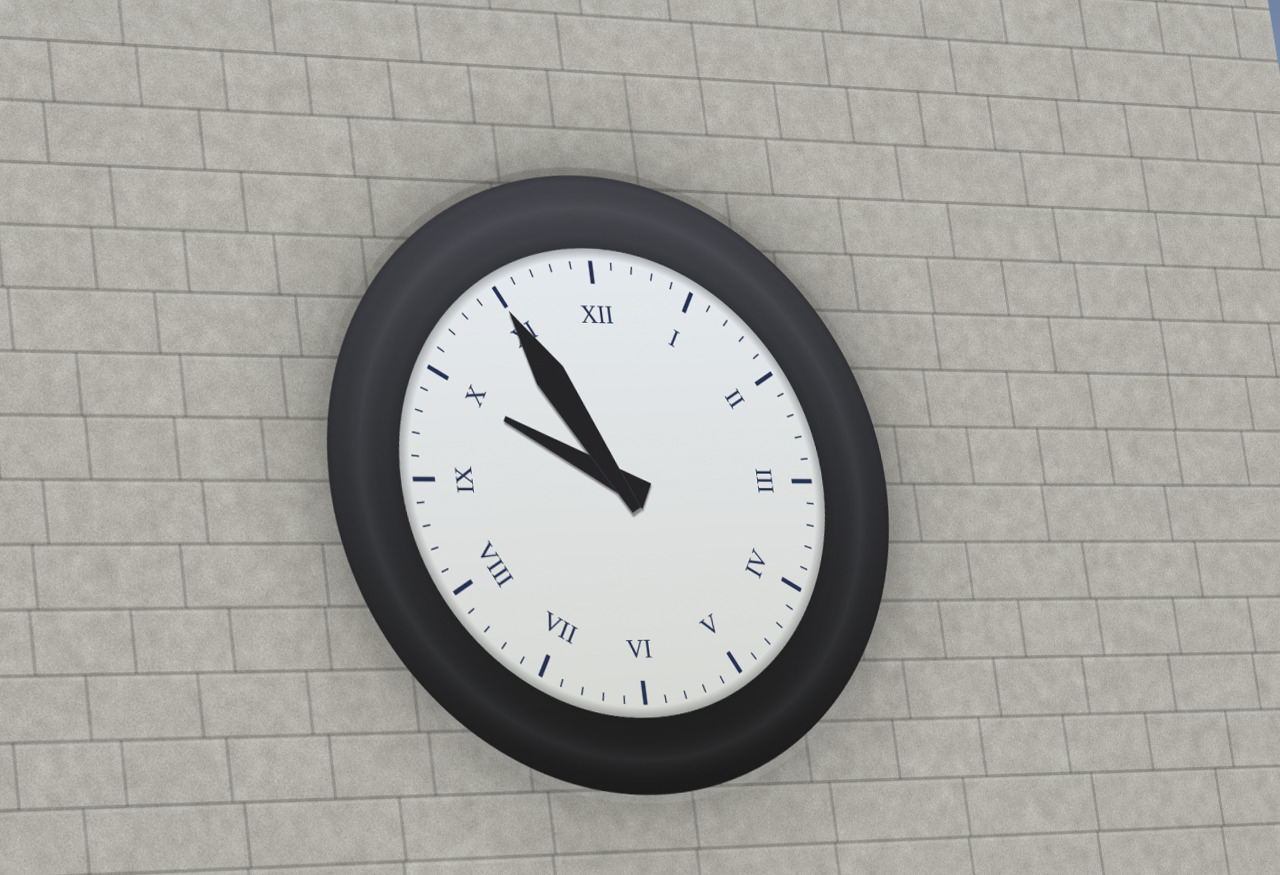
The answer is h=9 m=55
